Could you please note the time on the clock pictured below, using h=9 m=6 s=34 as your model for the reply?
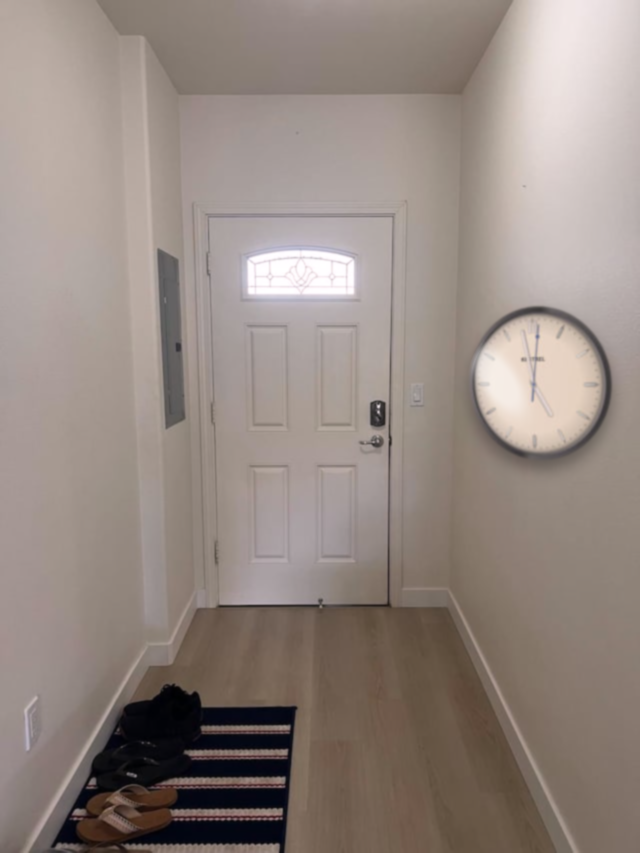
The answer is h=4 m=58 s=1
